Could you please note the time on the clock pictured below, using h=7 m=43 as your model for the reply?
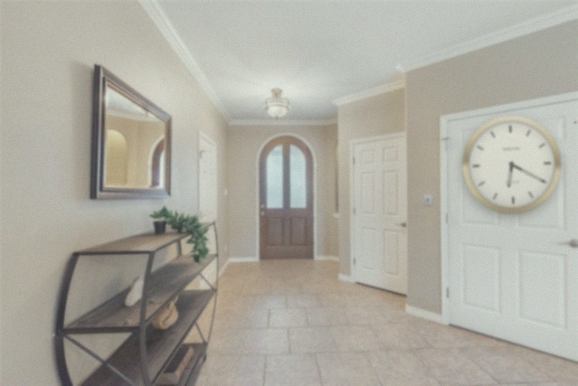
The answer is h=6 m=20
